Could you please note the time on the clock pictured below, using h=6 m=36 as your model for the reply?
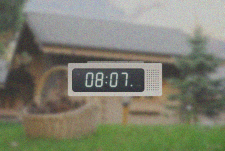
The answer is h=8 m=7
